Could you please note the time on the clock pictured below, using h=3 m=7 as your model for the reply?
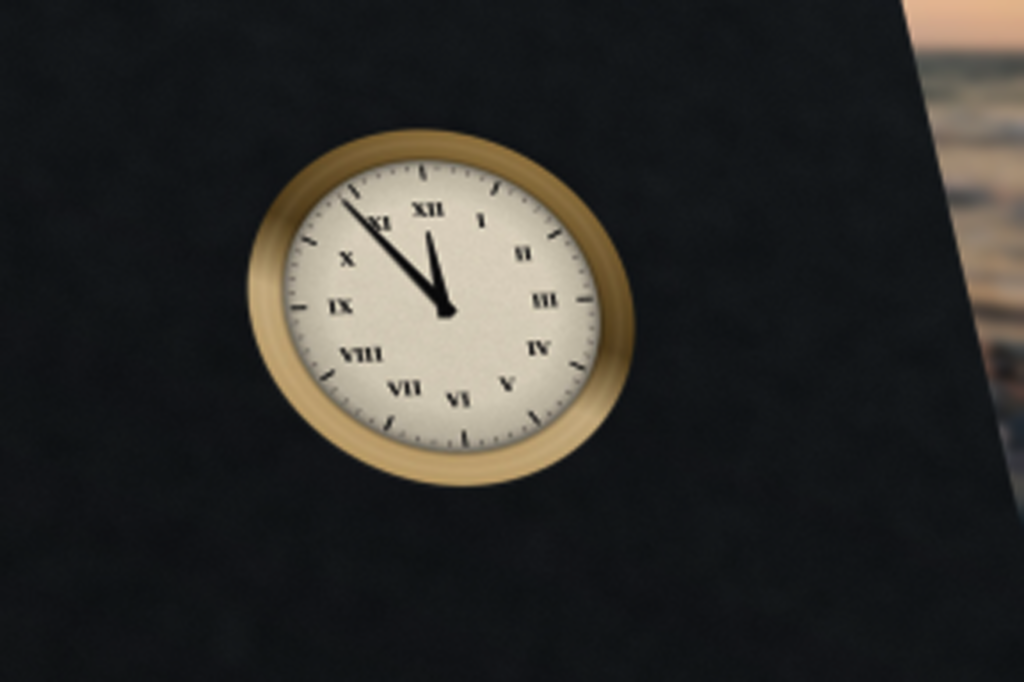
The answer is h=11 m=54
